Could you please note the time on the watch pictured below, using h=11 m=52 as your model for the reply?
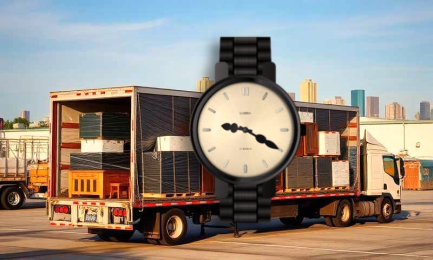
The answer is h=9 m=20
